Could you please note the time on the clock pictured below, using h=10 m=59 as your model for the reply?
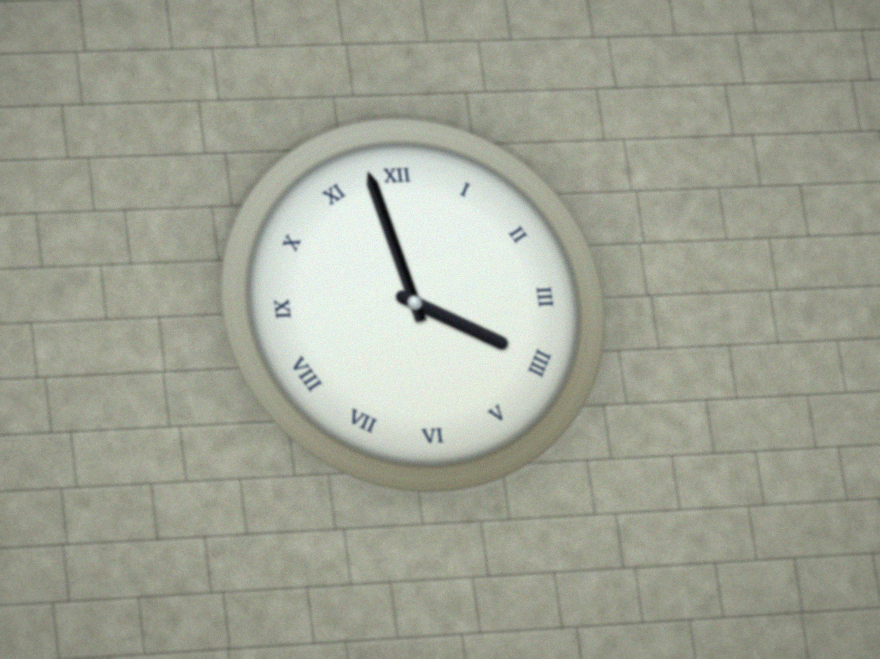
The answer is h=3 m=58
